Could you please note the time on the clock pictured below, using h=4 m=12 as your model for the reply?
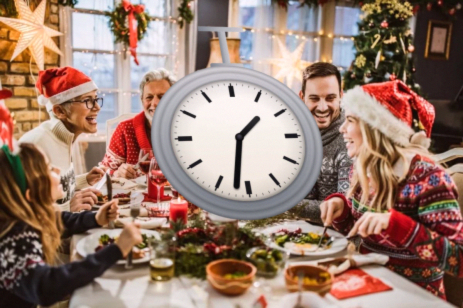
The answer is h=1 m=32
